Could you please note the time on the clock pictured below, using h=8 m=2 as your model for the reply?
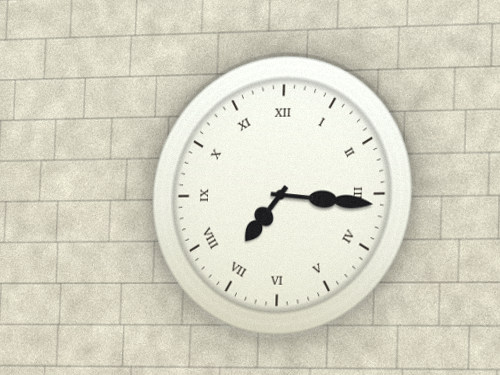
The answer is h=7 m=16
